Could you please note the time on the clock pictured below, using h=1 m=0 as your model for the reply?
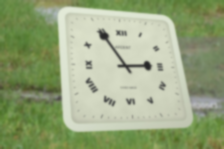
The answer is h=2 m=55
